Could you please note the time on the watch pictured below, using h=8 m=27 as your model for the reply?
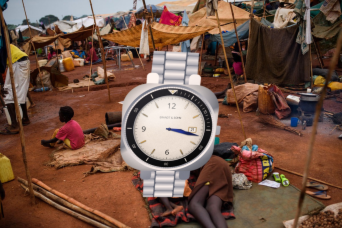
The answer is h=3 m=17
